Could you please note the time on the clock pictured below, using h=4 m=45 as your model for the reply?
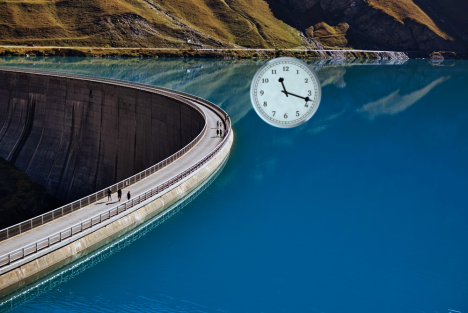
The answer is h=11 m=18
